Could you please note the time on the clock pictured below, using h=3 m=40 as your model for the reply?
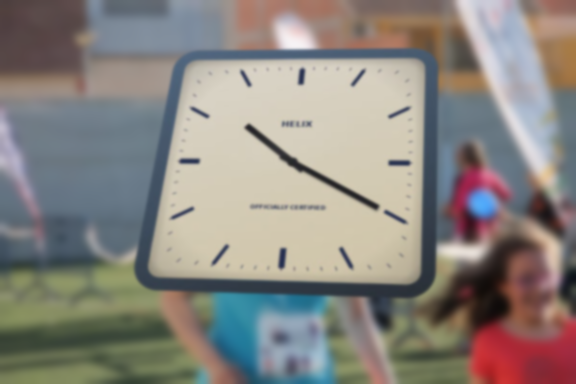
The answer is h=10 m=20
